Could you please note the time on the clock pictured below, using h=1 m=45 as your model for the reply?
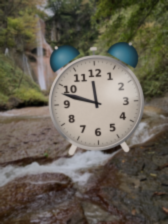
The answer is h=11 m=48
